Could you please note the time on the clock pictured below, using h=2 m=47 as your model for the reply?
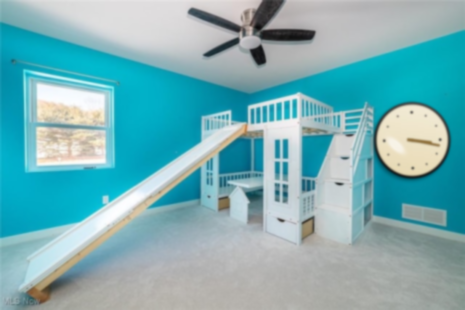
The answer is h=3 m=17
